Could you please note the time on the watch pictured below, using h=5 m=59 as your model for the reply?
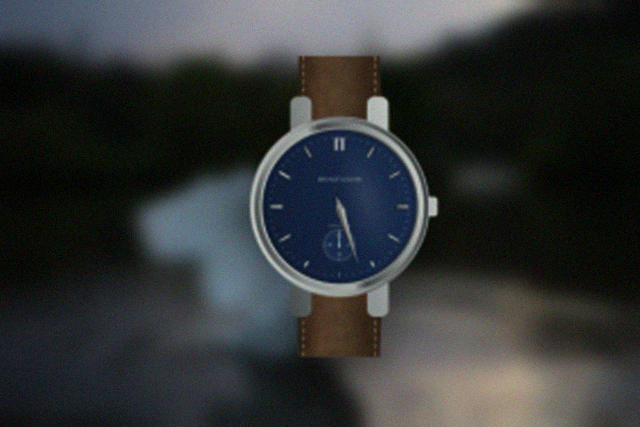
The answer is h=5 m=27
